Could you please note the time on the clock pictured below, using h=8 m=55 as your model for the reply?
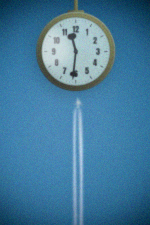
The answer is h=11 m=31
